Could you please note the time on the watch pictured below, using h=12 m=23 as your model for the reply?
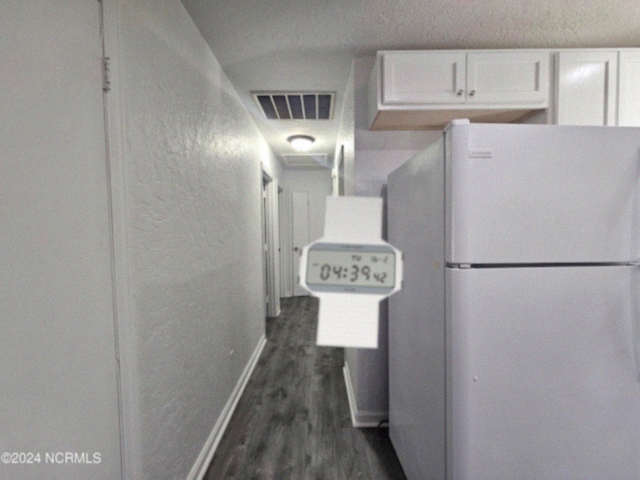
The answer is h=4 m=39
